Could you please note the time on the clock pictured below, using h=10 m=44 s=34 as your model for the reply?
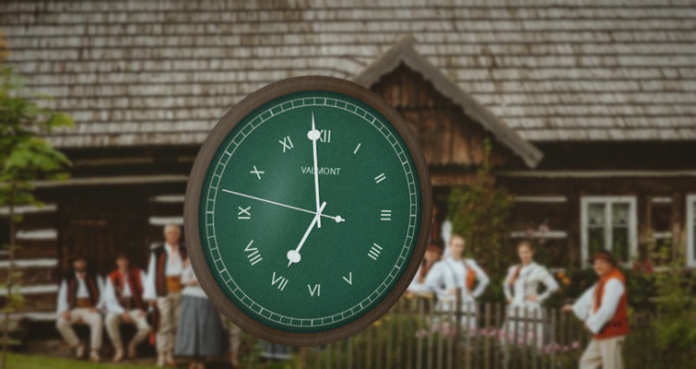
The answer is h=6 m=58 s=47
